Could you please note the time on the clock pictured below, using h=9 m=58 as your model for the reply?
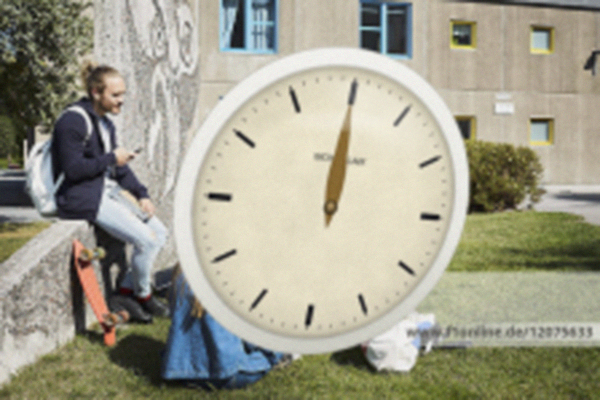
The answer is h=12 m=0
